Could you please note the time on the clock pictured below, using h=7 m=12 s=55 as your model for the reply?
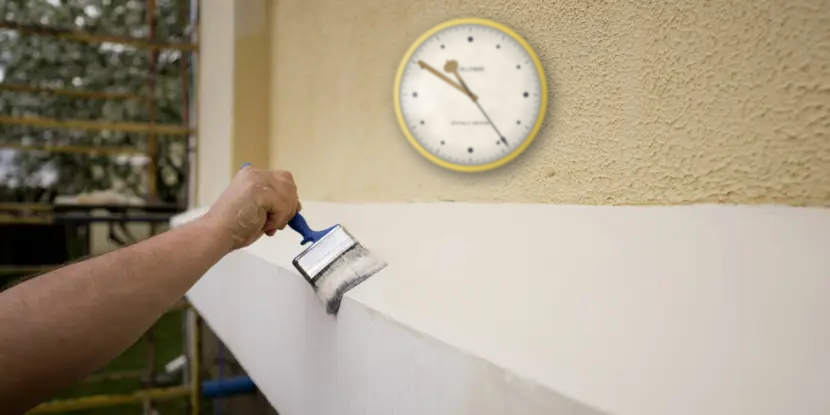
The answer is h=10 m=50 s=24
